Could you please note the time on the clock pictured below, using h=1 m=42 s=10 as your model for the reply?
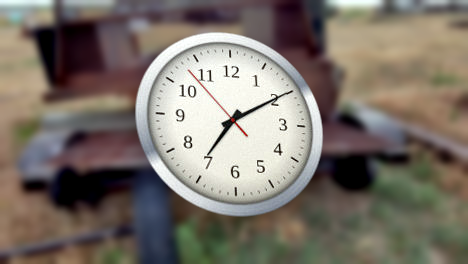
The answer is h=7 m=9 s=53
